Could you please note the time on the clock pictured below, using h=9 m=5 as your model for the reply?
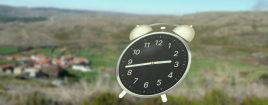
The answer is h=2 m=43
